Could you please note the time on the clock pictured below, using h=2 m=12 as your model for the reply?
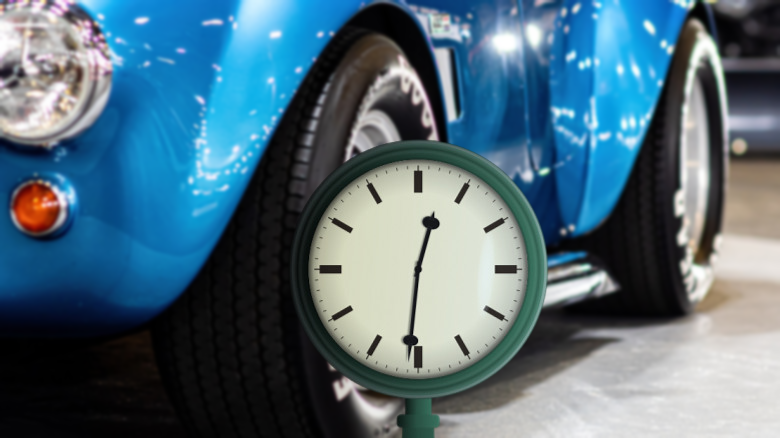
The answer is h=12 m=31
